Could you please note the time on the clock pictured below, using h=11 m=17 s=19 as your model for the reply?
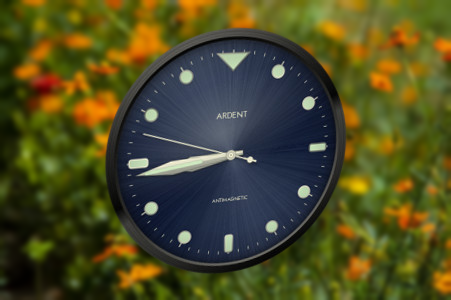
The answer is h=8 m=43 s=48
